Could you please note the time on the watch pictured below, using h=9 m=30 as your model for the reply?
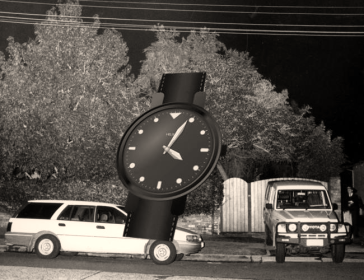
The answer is h=4 m=4
